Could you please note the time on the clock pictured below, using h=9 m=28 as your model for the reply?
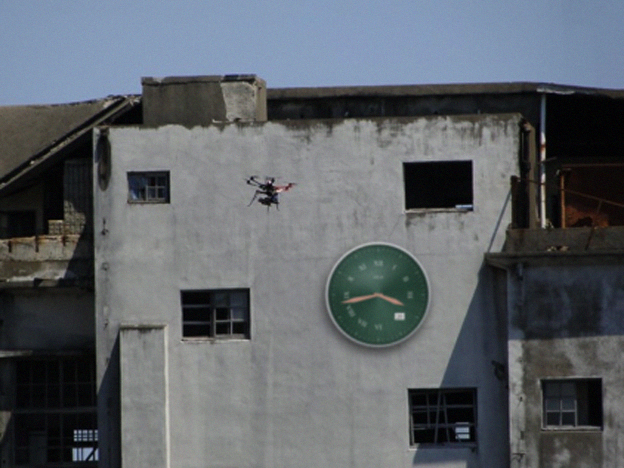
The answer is h=3 m=43
